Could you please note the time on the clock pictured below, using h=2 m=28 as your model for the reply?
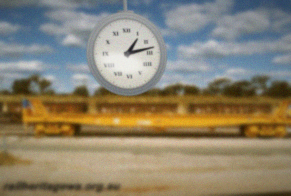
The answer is h=1 m=13
